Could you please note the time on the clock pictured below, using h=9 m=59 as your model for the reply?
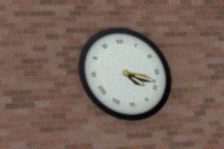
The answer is h=4 m=18
